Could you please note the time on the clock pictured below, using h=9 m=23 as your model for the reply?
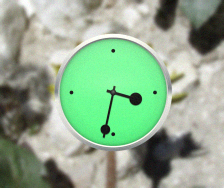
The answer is h=3 m=32
